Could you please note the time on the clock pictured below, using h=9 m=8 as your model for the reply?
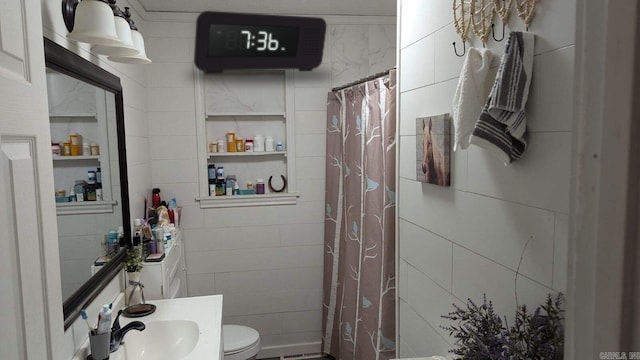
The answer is h=7 m=36
